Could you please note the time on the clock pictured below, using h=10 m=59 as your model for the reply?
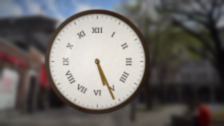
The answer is h=5 m=26
